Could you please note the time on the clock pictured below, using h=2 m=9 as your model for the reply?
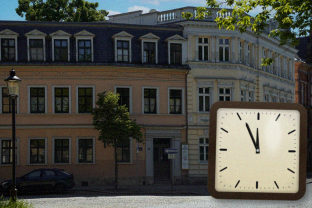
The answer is h=11 m=56
